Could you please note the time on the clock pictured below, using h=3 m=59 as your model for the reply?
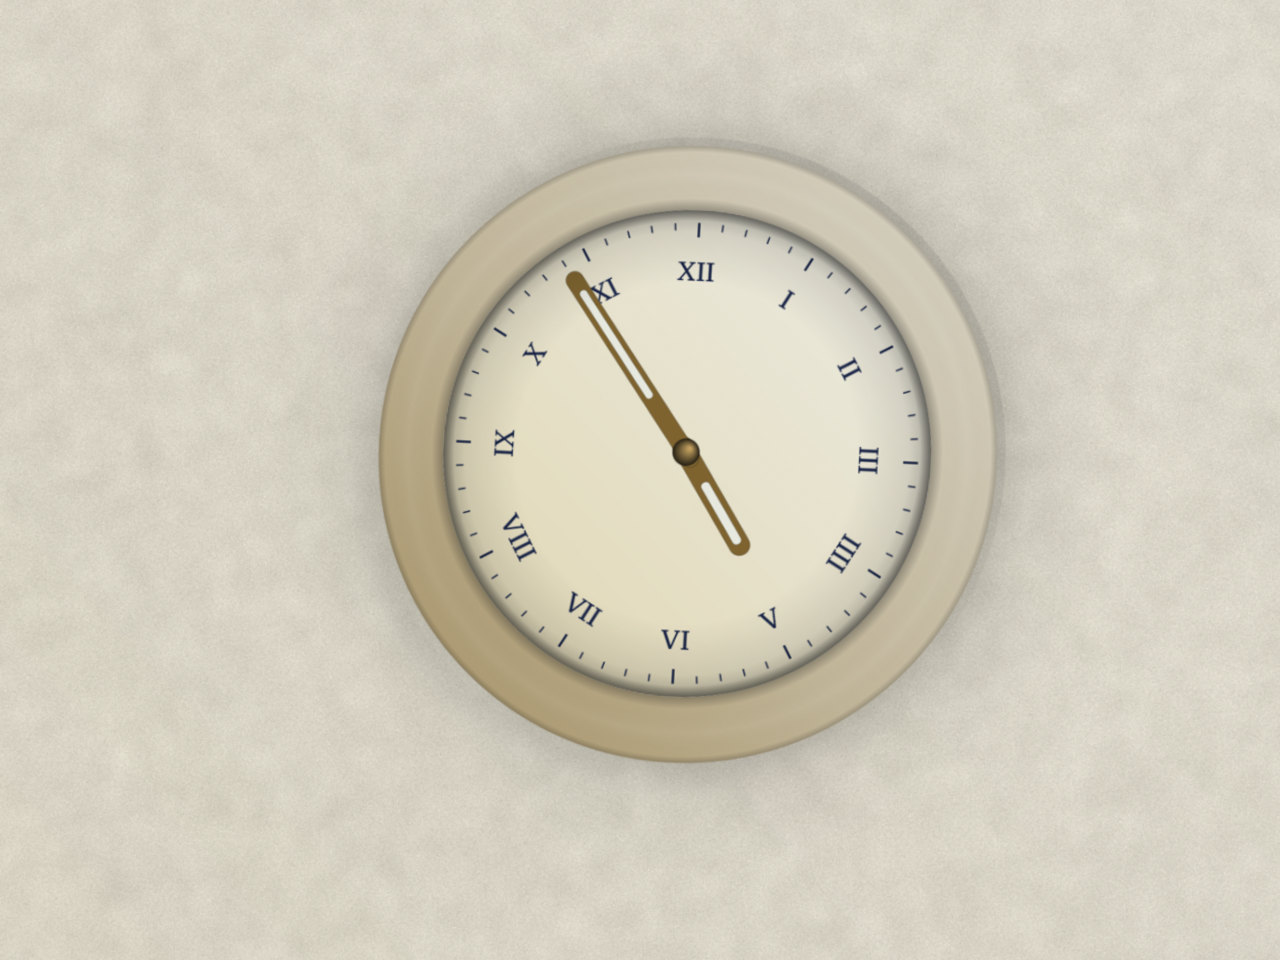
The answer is h=4 m=54
